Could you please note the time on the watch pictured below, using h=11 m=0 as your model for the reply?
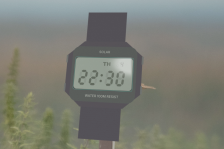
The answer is h=22 m=30
